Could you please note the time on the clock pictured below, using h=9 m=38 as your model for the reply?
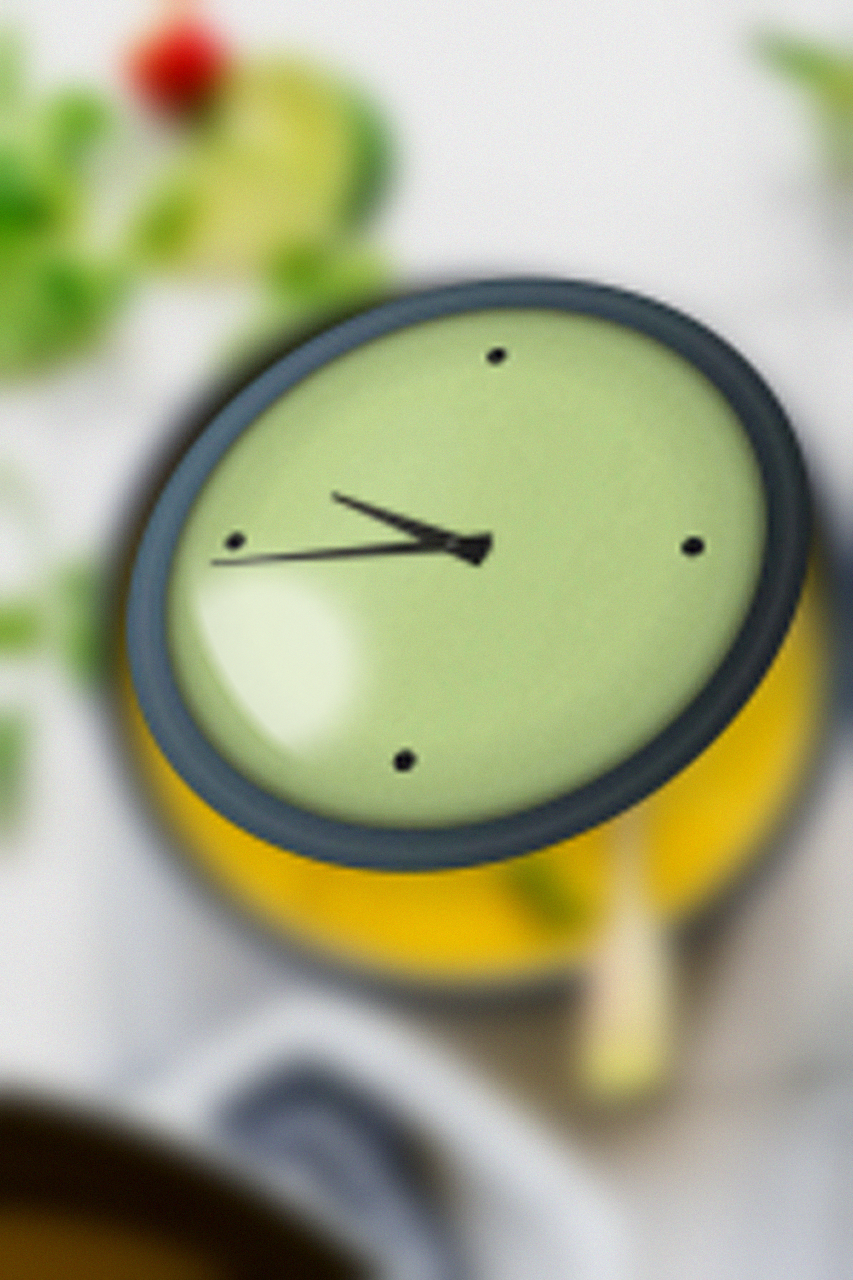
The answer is h=9 m=44
